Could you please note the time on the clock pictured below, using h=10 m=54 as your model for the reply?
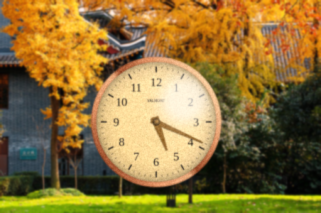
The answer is h=5 m=19
